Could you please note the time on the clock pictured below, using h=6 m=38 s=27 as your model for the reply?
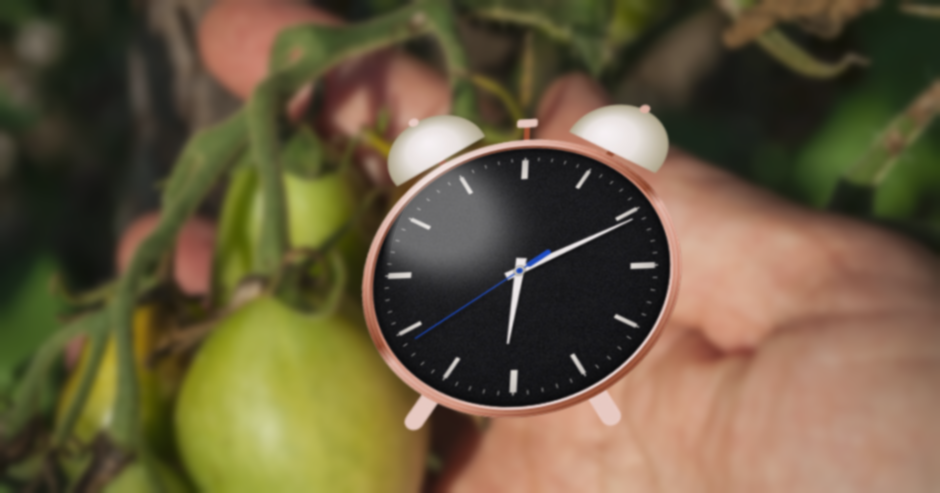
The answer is h=6 m=10 s=39
